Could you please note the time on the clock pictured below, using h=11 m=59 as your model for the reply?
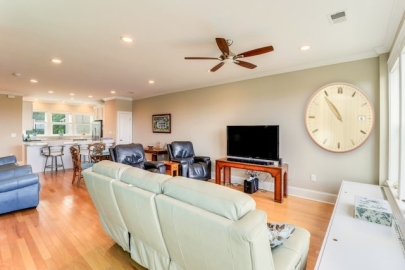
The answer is h=10 m=54
